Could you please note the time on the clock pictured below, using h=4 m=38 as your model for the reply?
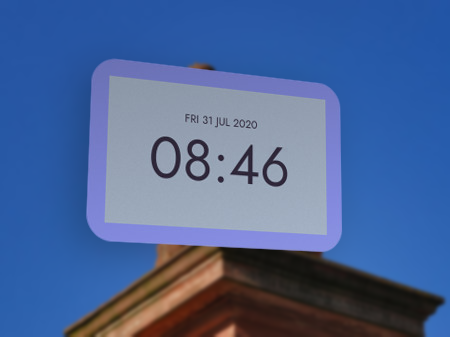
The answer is h=8 m=46
